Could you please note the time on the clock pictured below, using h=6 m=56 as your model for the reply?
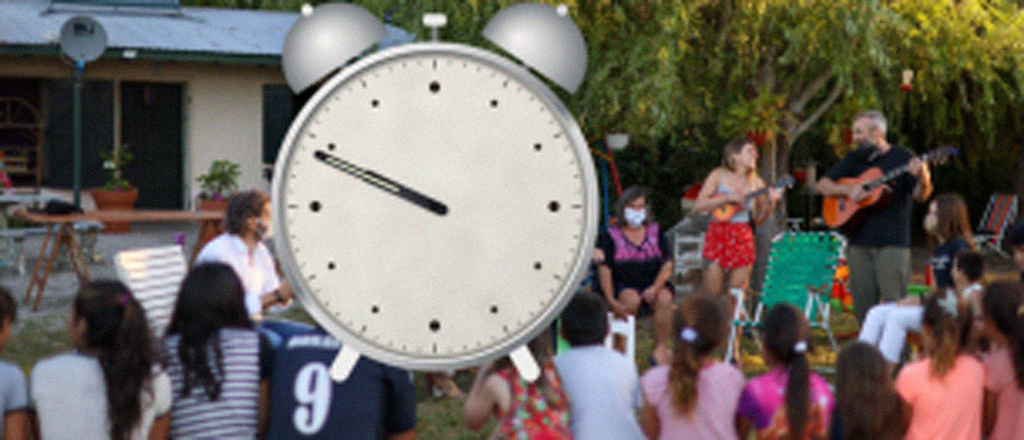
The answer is h=9 m=49
